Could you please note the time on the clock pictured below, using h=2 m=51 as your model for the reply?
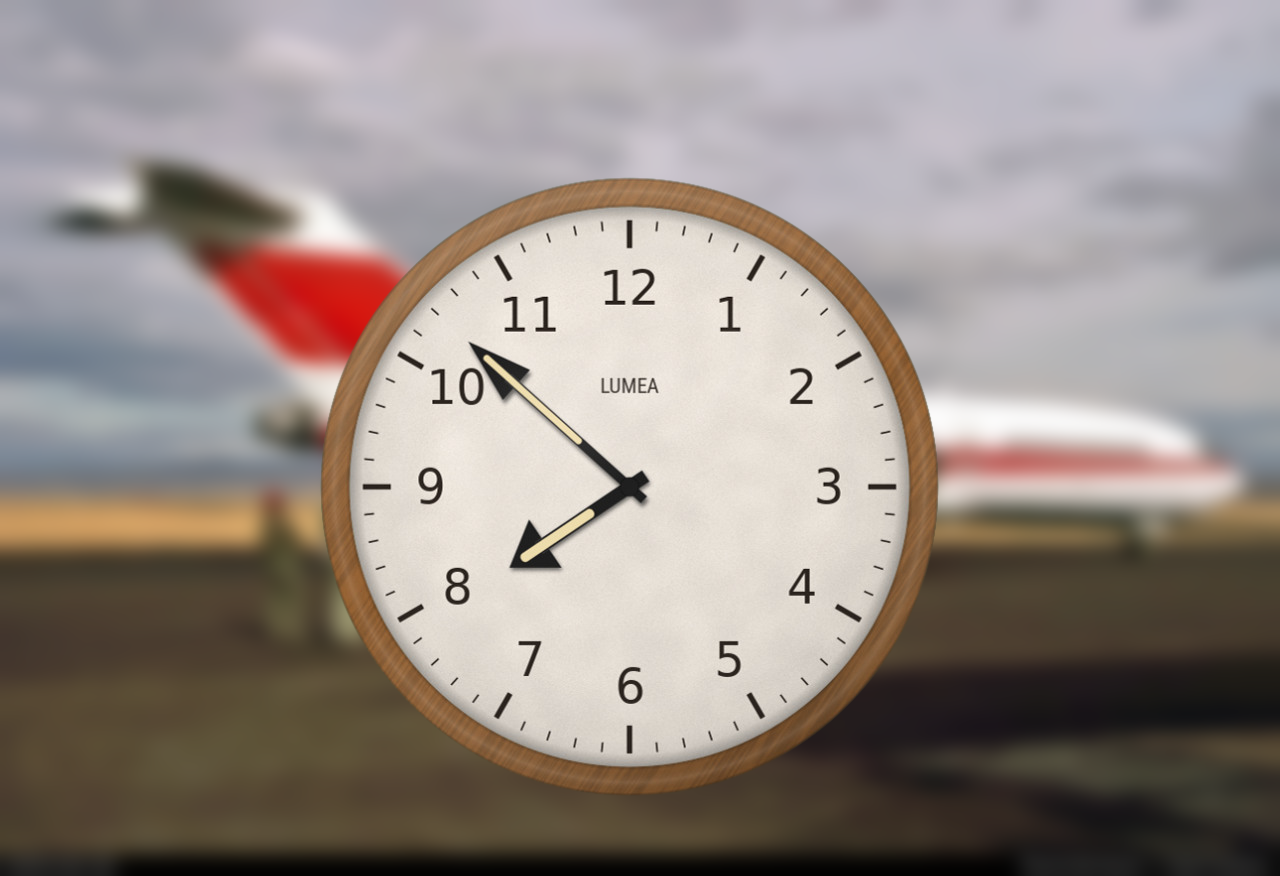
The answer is h=7 m=52
